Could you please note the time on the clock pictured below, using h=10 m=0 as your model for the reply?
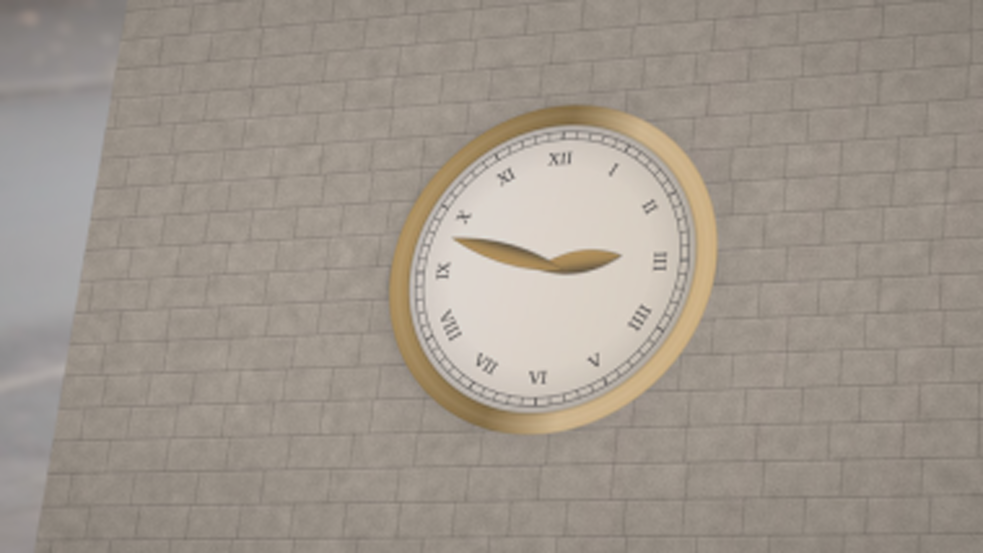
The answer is h=2 m=48
